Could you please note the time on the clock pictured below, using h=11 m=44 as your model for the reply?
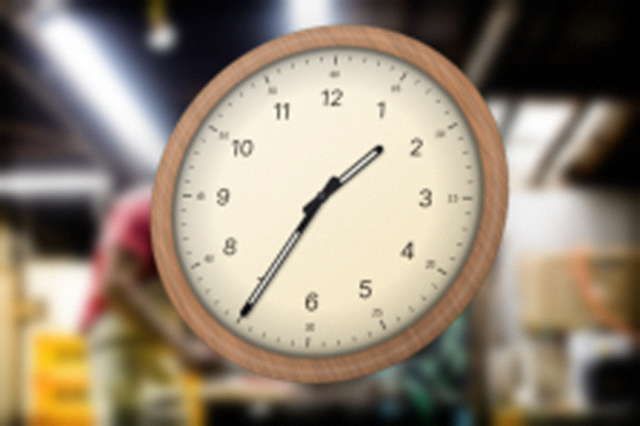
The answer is h=1 m=35
